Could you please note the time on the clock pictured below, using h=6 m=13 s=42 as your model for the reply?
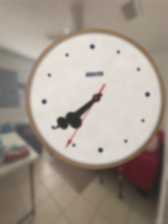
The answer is h=7 m=39 s=36
